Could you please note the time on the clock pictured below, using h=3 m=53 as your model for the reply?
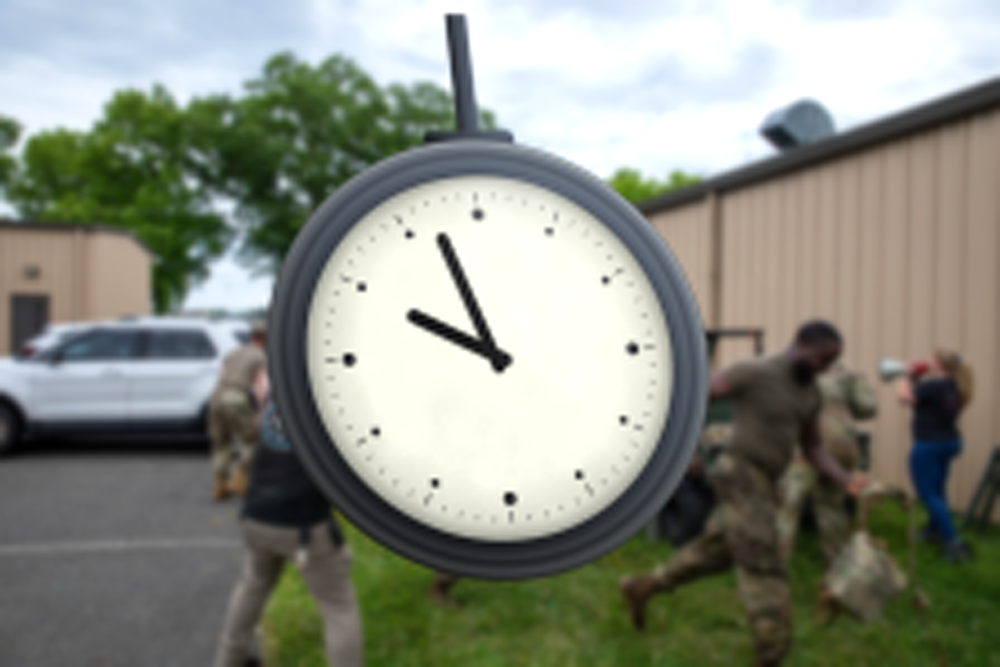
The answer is h=9 m=57
